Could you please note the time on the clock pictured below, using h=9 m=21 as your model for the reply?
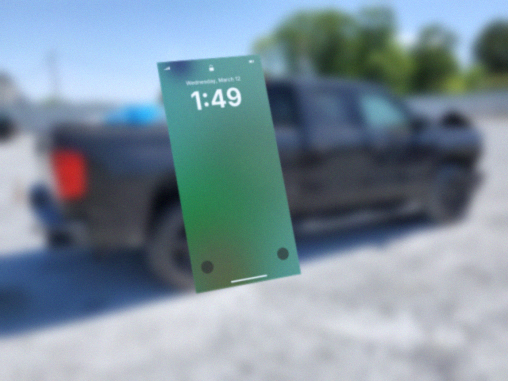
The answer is h=1 m=49
